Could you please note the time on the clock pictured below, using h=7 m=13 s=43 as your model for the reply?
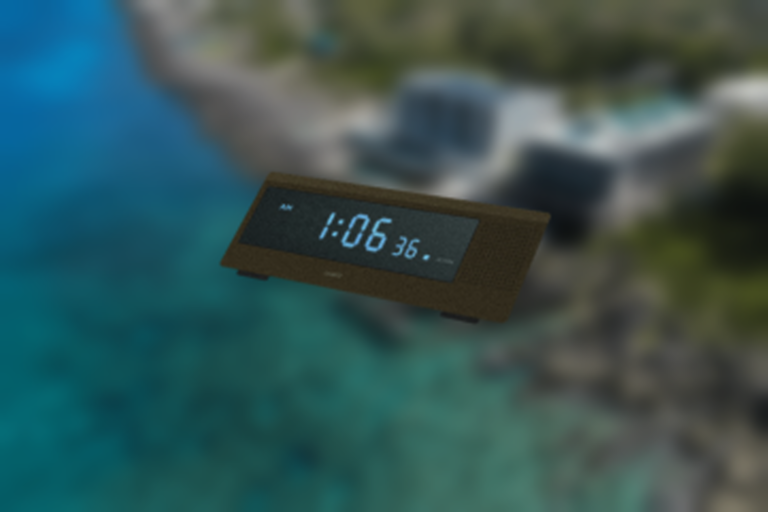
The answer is h=1 m=6 s=36
